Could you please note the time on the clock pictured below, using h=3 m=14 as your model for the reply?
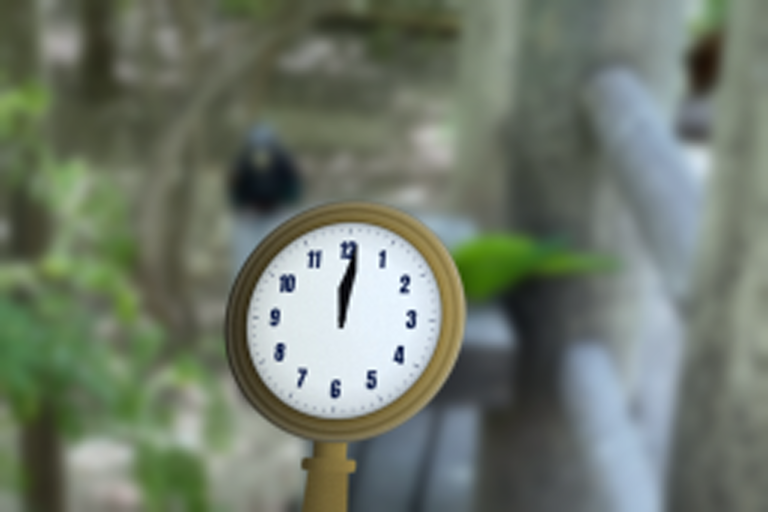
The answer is h=12 m=1
